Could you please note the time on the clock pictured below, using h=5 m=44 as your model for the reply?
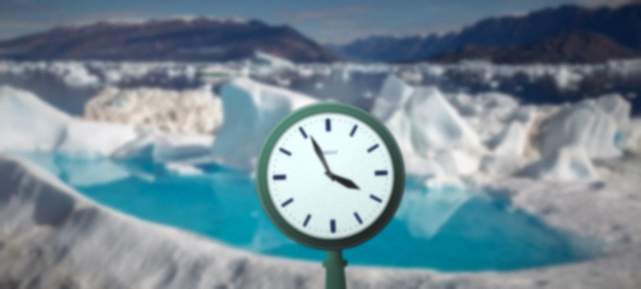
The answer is h=3 m=56
